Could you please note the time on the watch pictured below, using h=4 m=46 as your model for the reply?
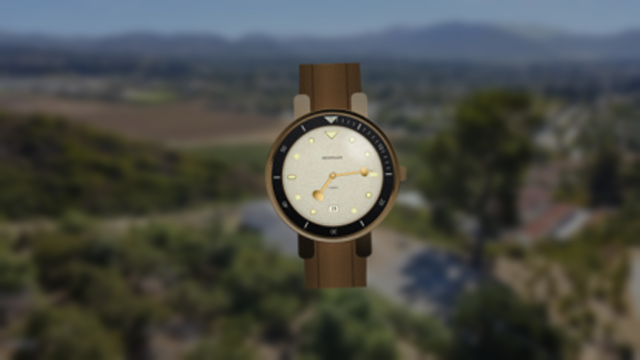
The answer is h=7 m=14
